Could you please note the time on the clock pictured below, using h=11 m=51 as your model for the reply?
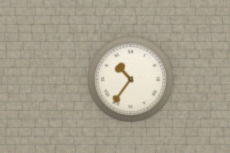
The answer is h=10 m=36
